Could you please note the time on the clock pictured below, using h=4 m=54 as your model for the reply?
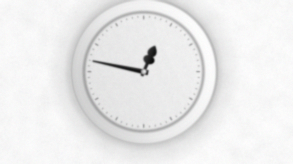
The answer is h=12 m=47
